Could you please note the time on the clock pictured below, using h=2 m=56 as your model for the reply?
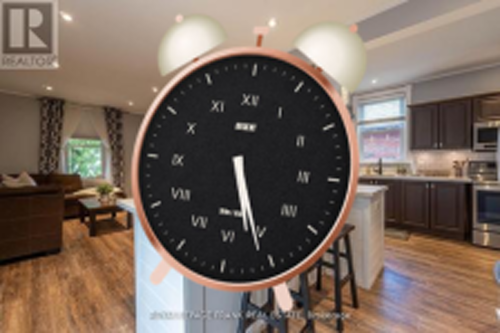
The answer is h=5 m=26
